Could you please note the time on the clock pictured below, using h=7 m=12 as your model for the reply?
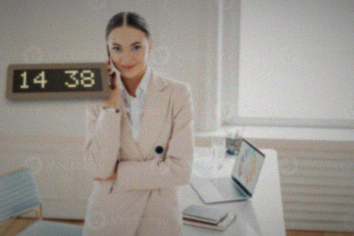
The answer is h=14 m=38
